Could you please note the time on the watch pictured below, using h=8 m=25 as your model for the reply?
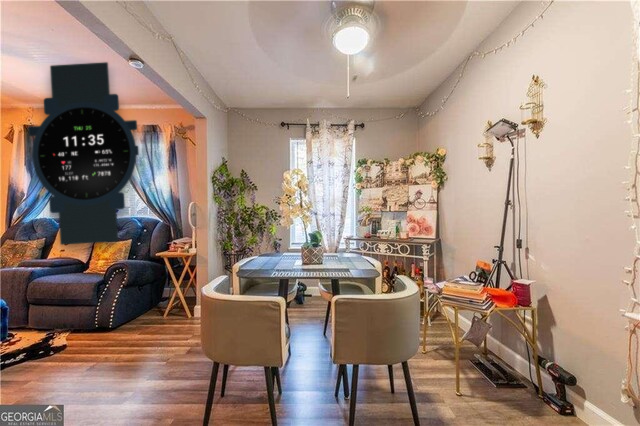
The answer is h=11 m=35
